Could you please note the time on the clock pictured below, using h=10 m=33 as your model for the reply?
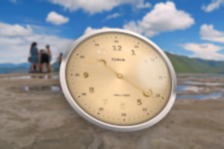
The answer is h=10 m=21
